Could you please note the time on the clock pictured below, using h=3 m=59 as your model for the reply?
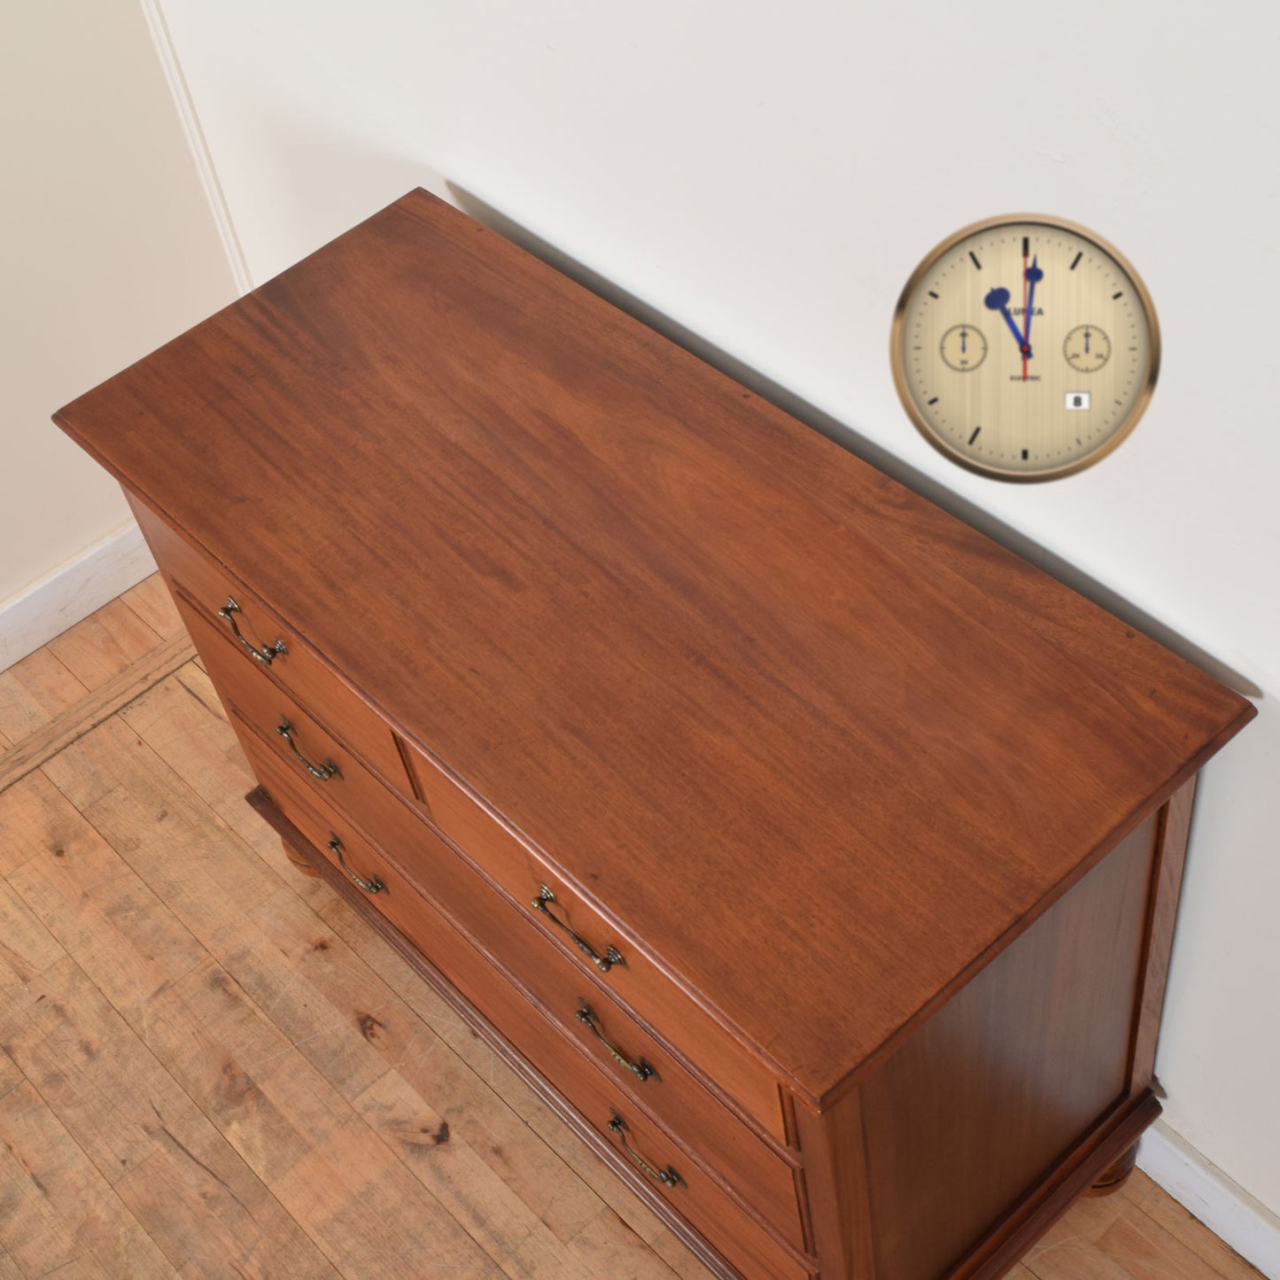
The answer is h=11 m=1
